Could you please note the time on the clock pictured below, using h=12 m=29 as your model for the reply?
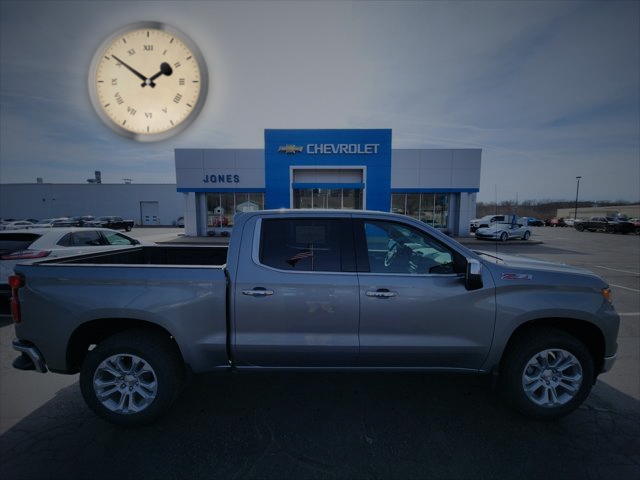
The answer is h=1 m=51
